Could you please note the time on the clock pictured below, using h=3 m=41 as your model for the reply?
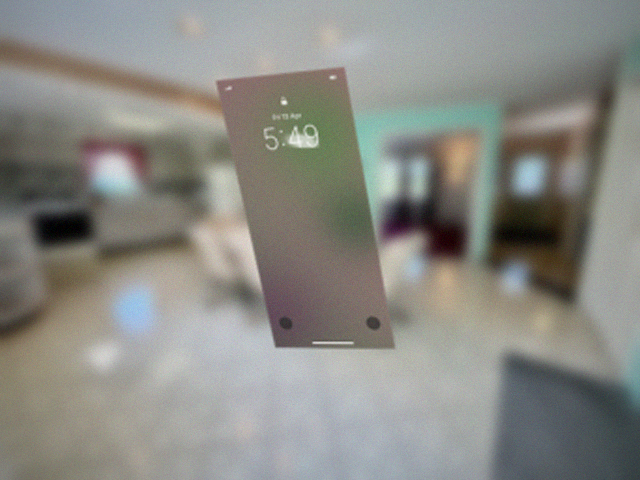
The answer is h=5 m=49
